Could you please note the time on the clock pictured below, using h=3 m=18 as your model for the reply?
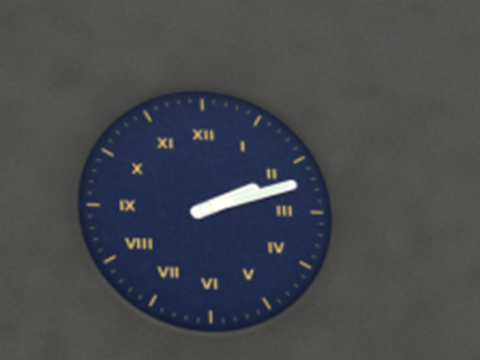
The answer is h=2 m=12
